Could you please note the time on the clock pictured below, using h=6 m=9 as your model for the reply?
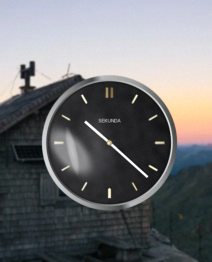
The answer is h=10 m=22
